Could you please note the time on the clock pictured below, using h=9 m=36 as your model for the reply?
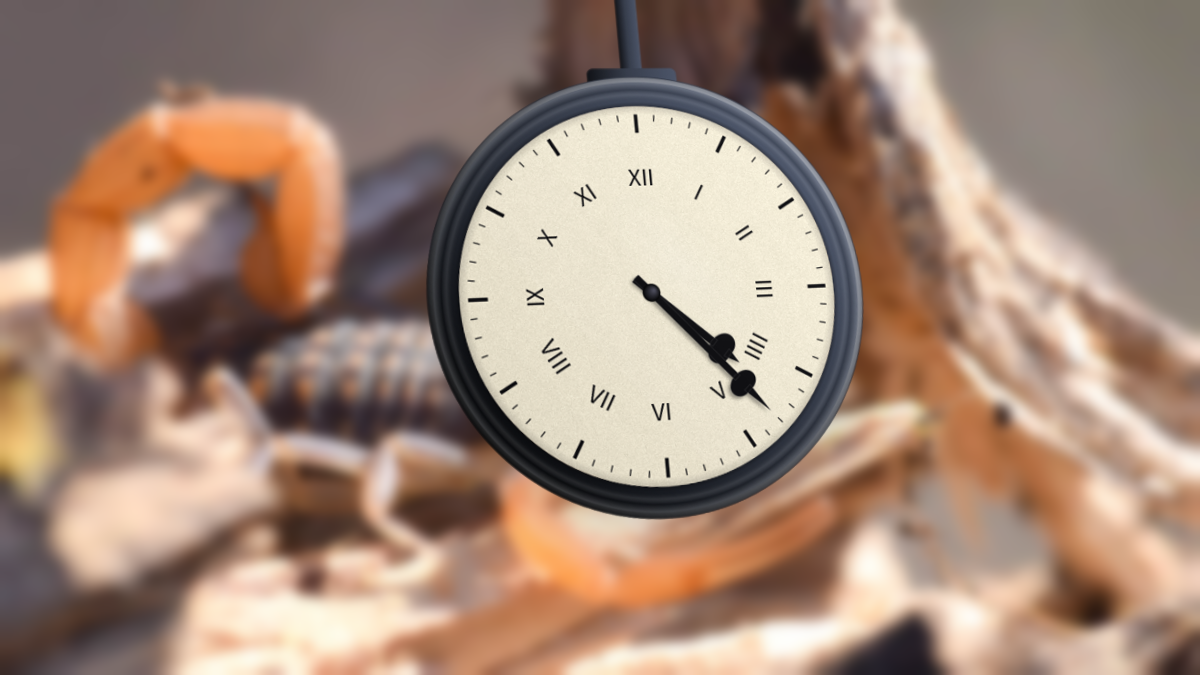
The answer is h=4 m=23
